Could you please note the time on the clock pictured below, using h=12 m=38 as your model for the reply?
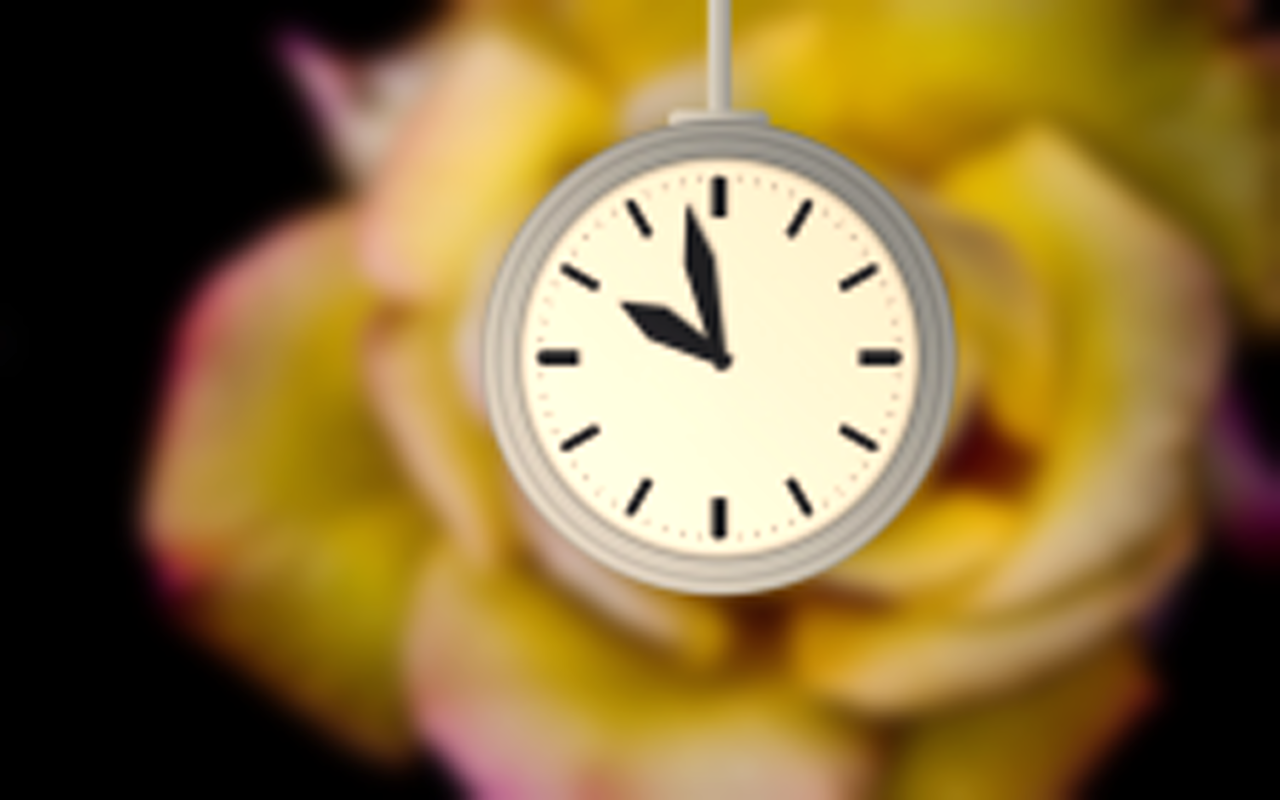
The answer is h=9 m=58
